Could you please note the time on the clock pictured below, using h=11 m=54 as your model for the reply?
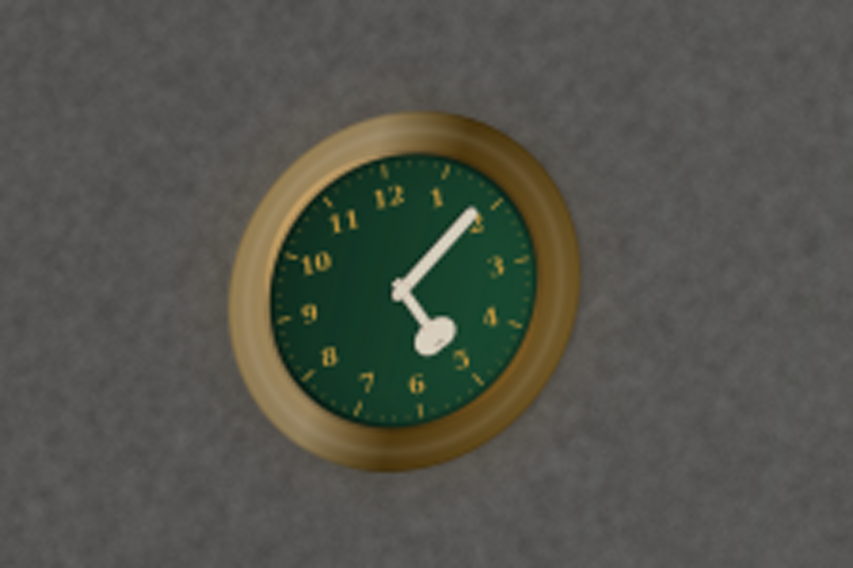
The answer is h=5 m=9
